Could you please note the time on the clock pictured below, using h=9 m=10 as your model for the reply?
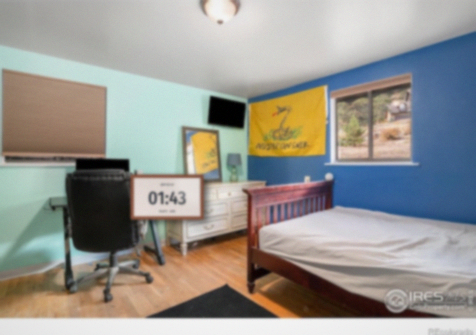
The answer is h=1 m=43
